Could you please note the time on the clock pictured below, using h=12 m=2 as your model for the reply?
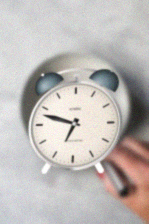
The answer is h=6 m=48
